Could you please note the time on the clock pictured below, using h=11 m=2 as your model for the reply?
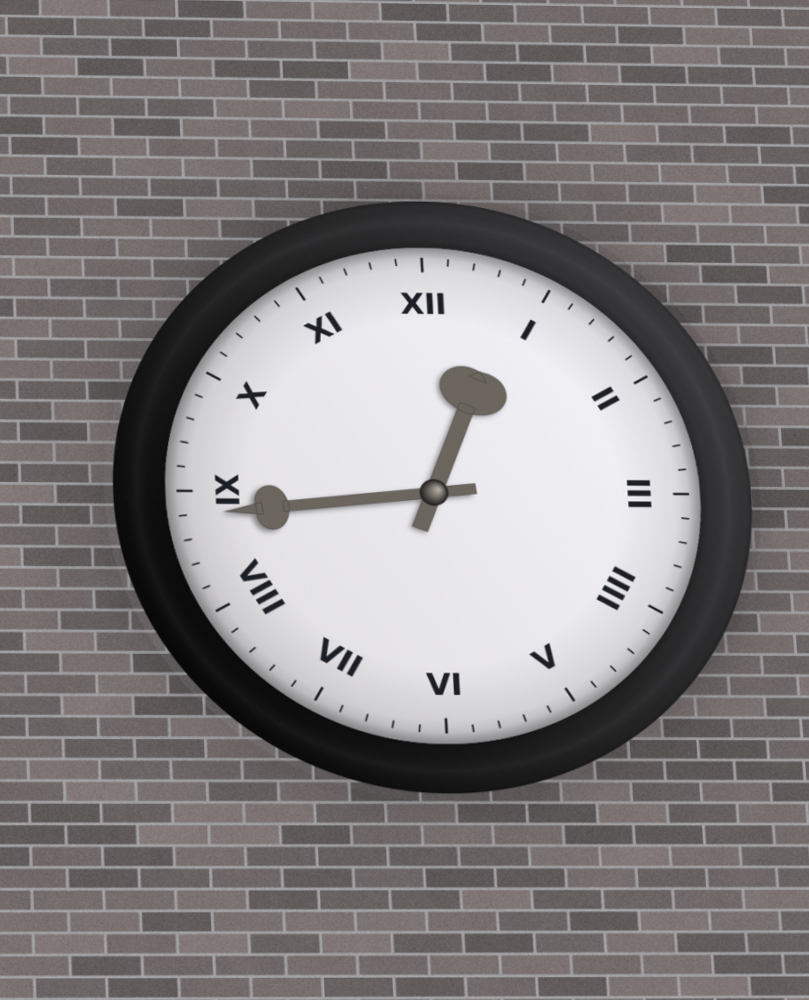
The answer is h=12 m=44
